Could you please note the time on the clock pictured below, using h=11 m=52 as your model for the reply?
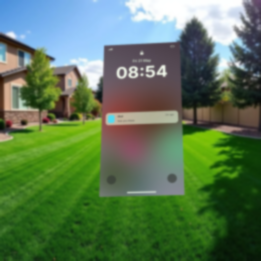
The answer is h=8 m=54
